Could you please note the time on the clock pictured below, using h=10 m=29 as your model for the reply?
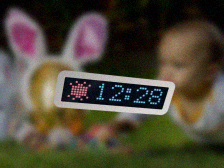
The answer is h=12 m=28
